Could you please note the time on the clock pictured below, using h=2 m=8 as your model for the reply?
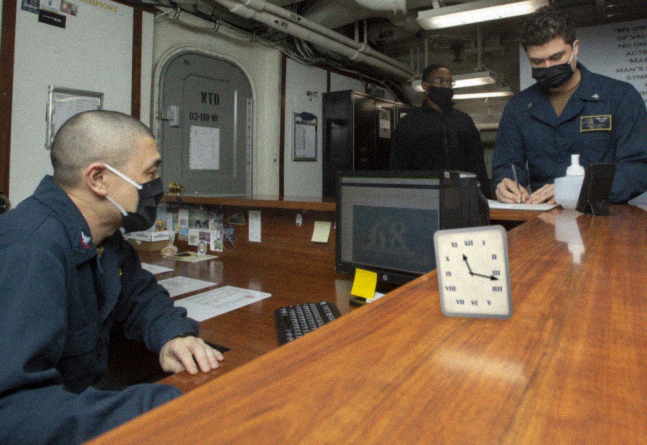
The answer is h=11 m=17
